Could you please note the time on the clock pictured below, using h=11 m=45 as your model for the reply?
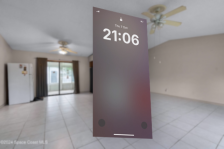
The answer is h=21 m=6
